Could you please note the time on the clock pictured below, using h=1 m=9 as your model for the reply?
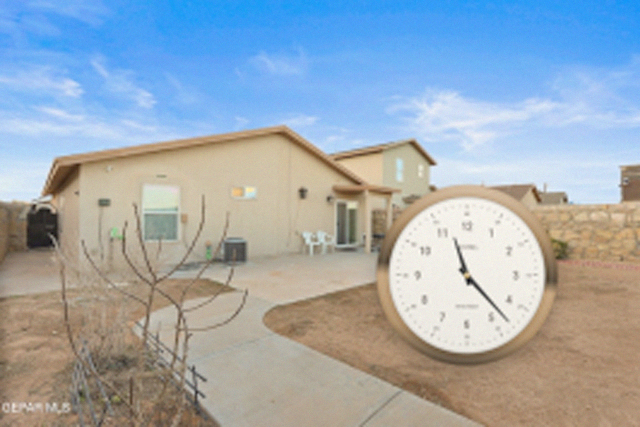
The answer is h=11 m=23
